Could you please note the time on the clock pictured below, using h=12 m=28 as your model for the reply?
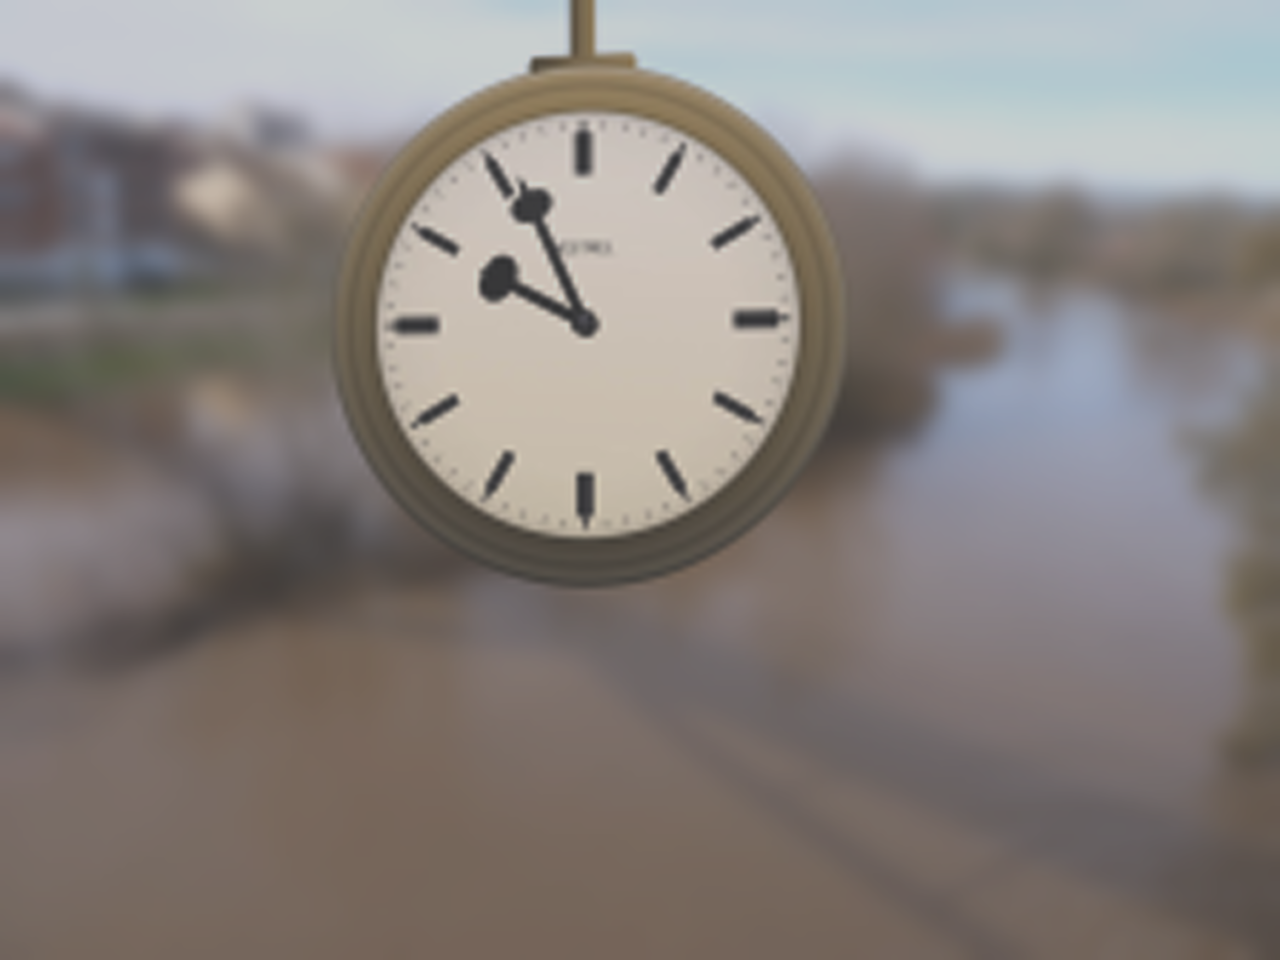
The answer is h=9 m=56
